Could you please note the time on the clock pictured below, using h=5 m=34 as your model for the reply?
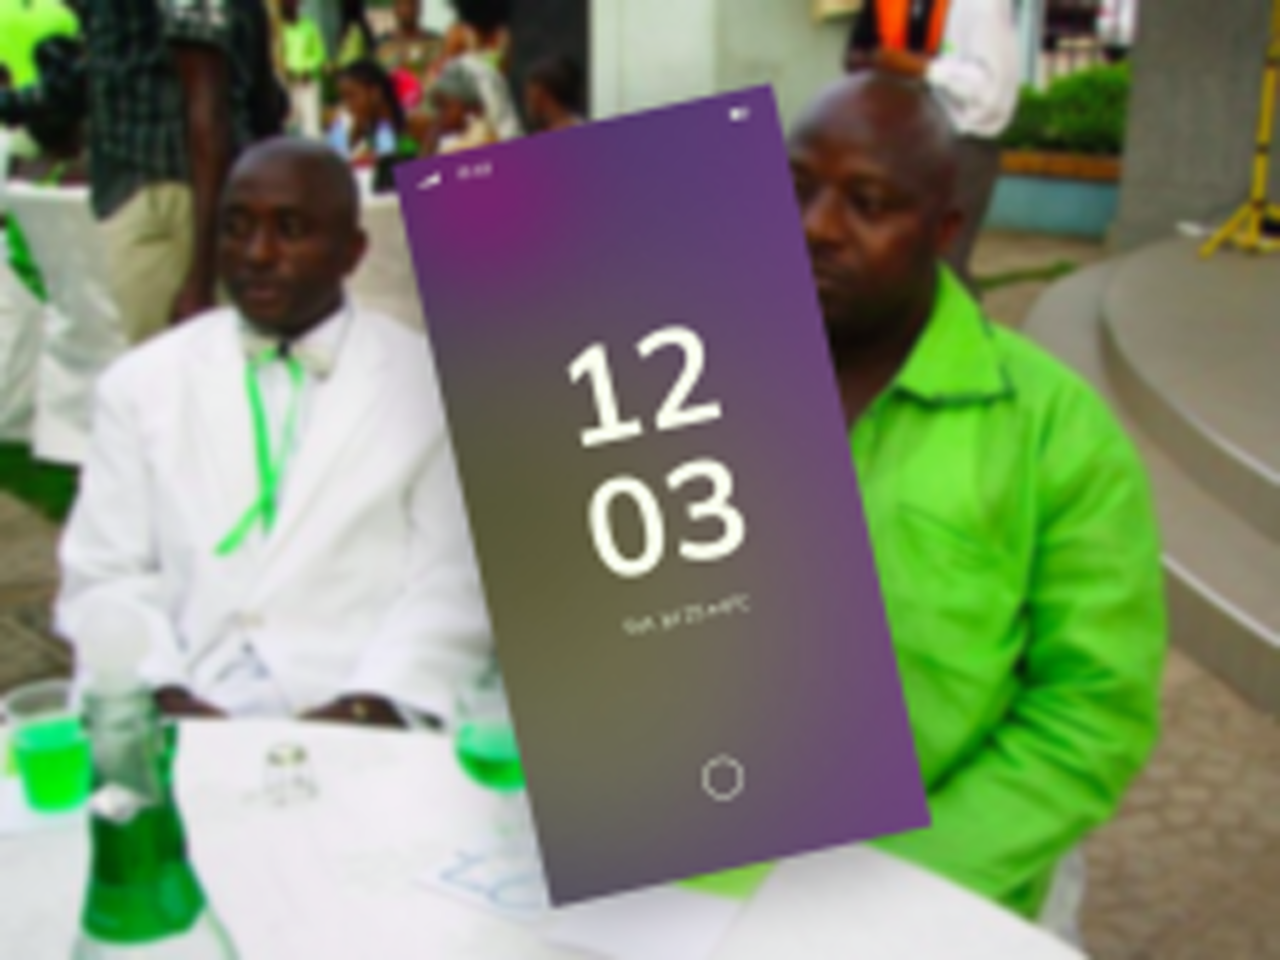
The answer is h=12 m=3
